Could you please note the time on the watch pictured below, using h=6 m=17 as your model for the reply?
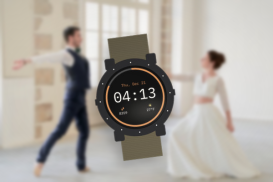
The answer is h=4 m=13
